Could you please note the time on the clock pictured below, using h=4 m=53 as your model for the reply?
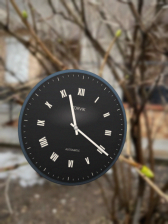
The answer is h=11 m=20
